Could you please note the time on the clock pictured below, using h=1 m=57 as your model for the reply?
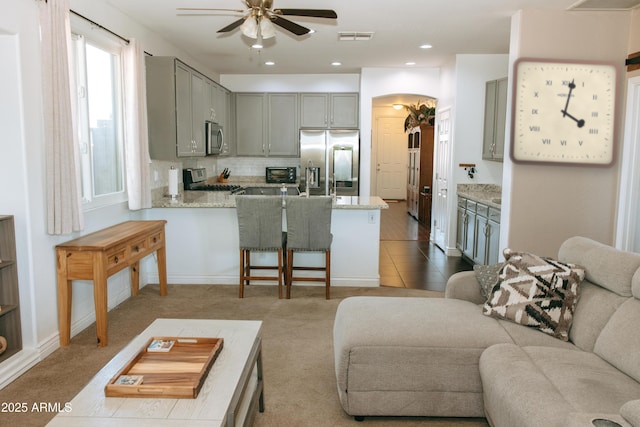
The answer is h=4 m=2
